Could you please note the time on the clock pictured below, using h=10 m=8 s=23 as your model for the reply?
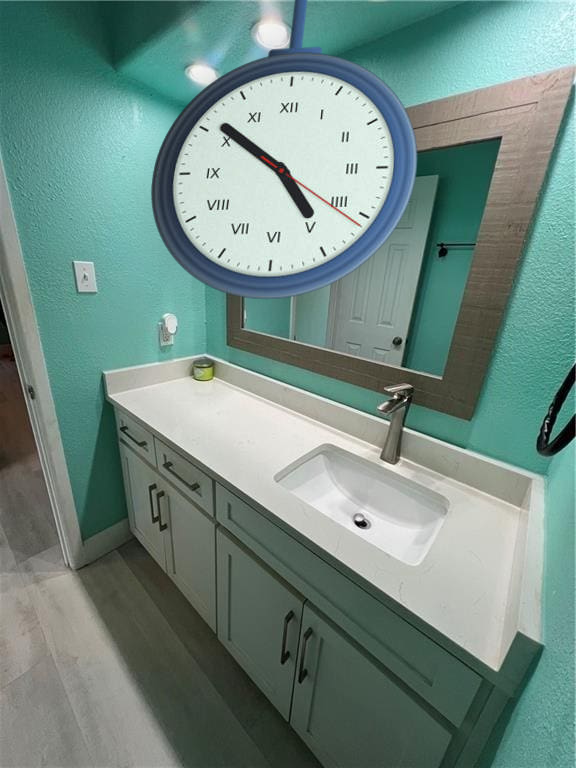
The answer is h=4 m=51 s=21
